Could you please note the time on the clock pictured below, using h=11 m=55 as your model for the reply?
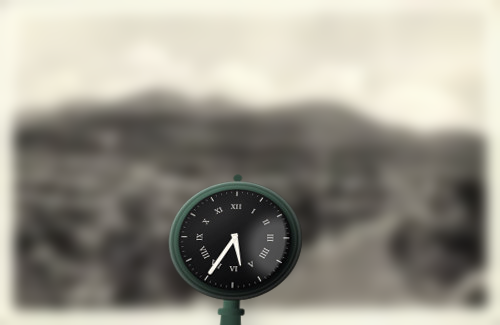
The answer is h=5 m=35
